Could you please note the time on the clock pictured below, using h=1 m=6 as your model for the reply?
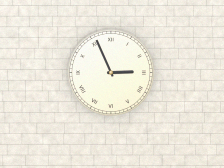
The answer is h=2 m=56
